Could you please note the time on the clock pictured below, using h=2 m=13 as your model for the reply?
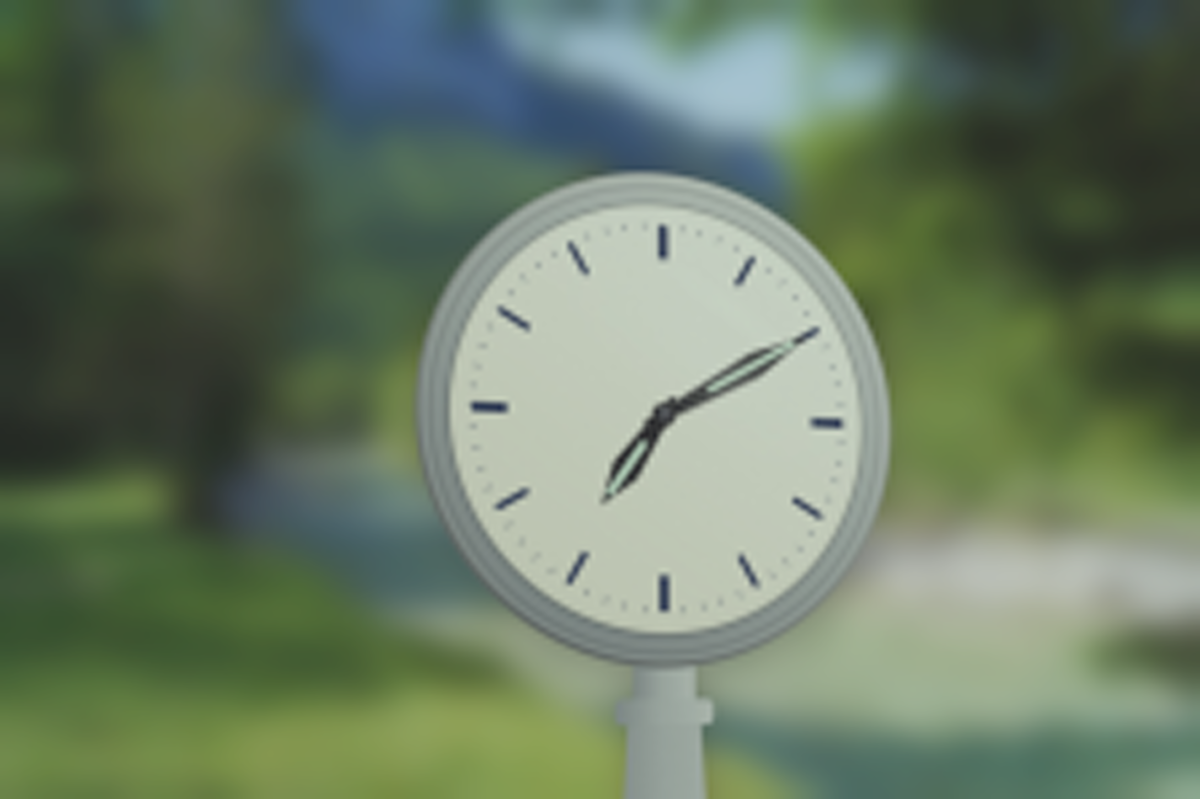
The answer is h=7 m=10
